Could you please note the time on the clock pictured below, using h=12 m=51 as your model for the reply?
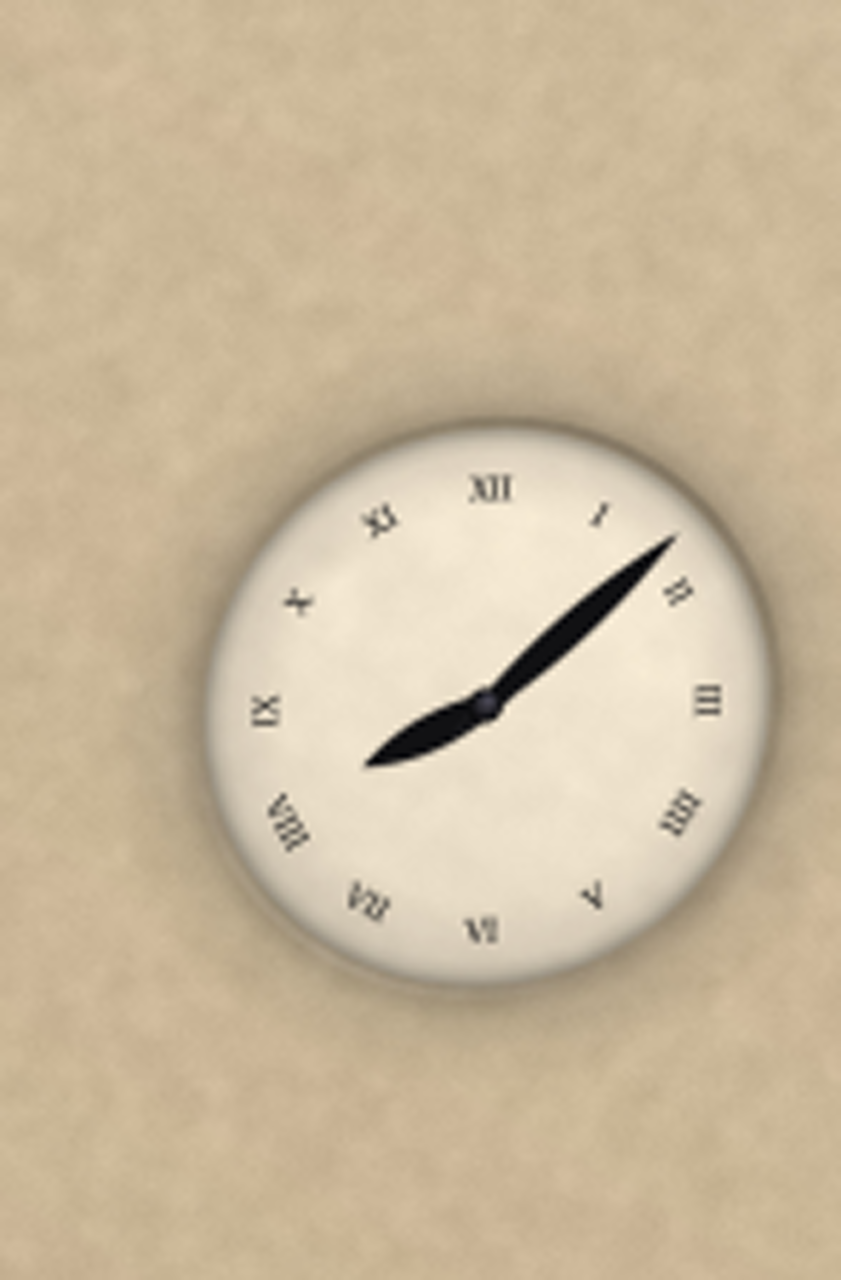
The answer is h=8 m=8
